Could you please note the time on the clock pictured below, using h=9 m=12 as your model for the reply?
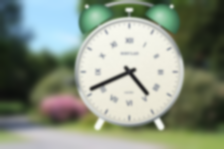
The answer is h=4 m=41
